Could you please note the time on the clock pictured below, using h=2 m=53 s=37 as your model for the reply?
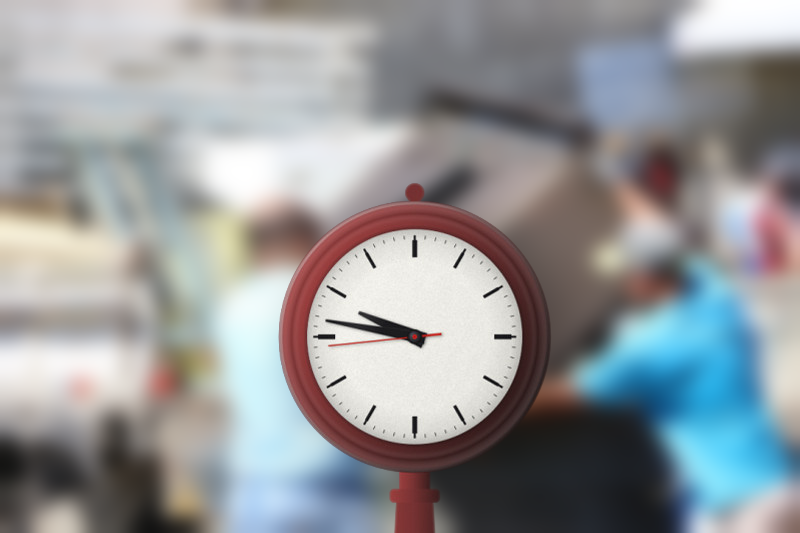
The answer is h=9 m=46 s=44
